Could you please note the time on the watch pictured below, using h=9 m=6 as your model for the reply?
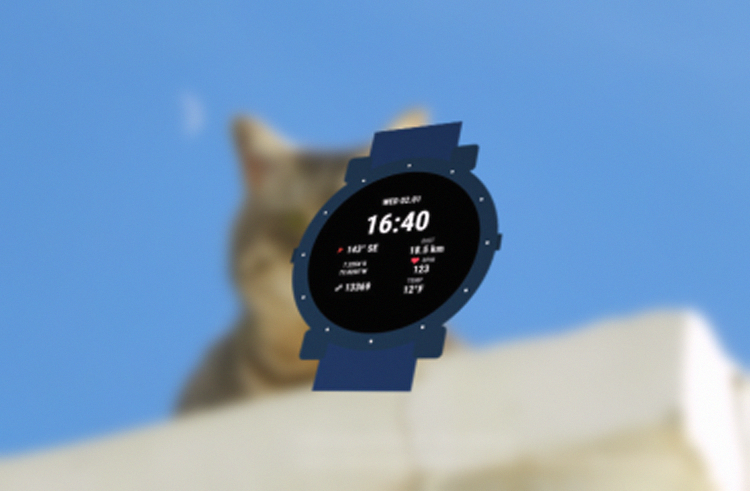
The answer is h=16 m=40
